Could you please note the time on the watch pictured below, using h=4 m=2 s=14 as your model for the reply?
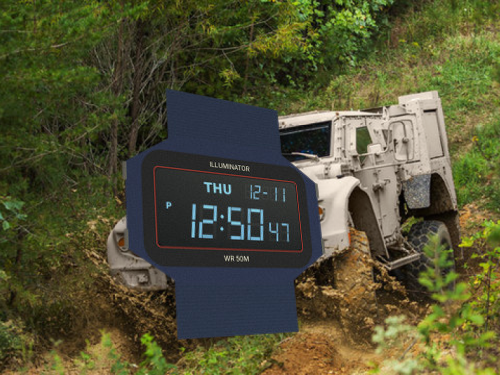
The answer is h=12 m=50 s=47
